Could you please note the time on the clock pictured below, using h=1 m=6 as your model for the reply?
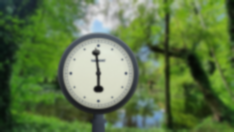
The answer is h=5 m=59
